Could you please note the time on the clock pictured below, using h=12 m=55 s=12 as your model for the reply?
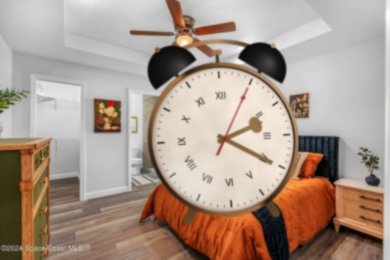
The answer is h=2 m=20 s=5
